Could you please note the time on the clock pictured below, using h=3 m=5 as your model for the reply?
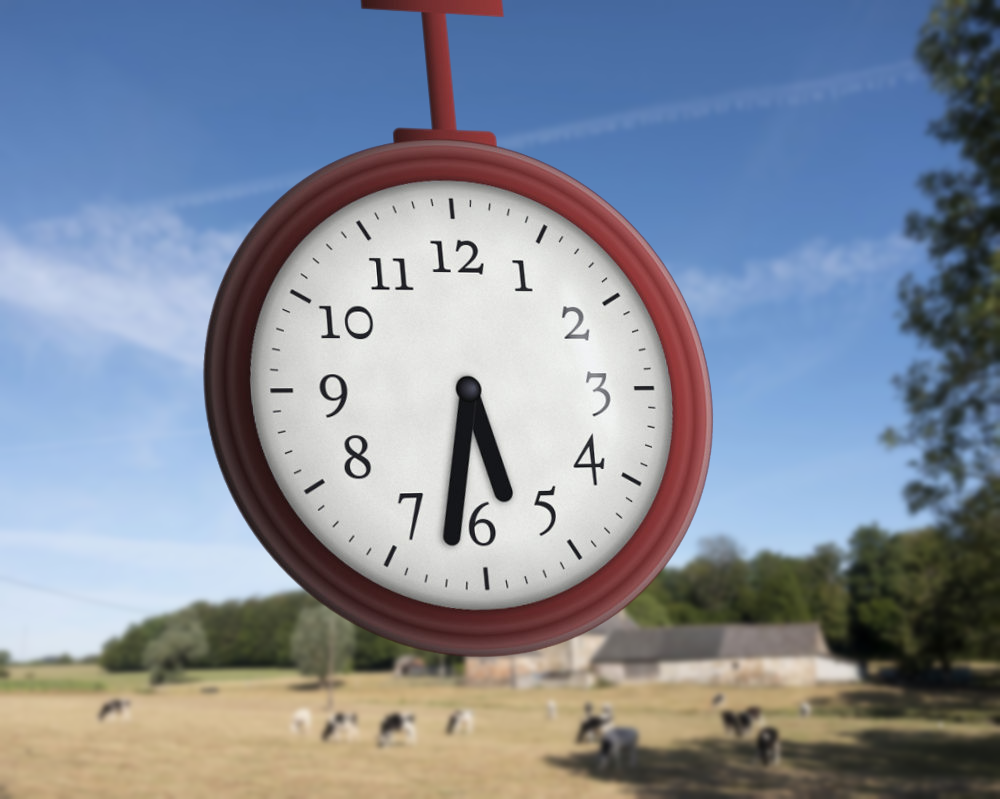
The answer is h=5 m=32
